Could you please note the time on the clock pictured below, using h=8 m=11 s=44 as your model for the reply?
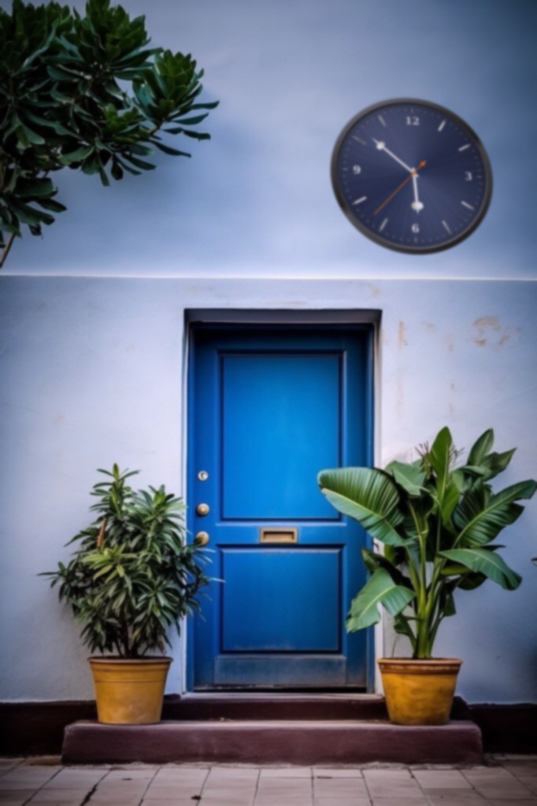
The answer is h=5 m=51 s=37
